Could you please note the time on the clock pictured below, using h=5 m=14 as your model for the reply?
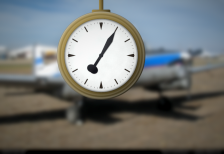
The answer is h=7 m=5
